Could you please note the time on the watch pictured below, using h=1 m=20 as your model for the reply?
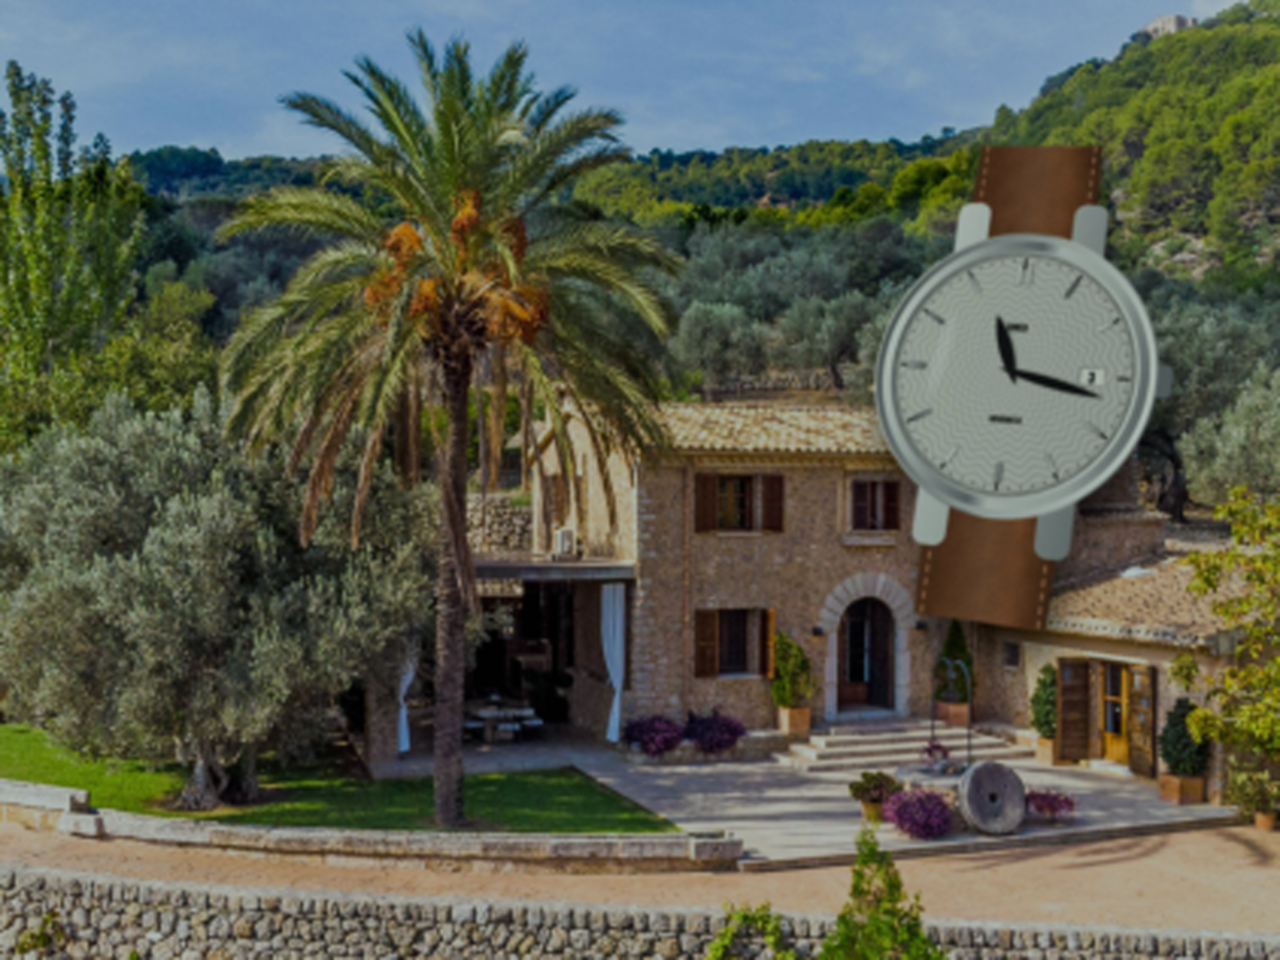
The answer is h=11 m=17
